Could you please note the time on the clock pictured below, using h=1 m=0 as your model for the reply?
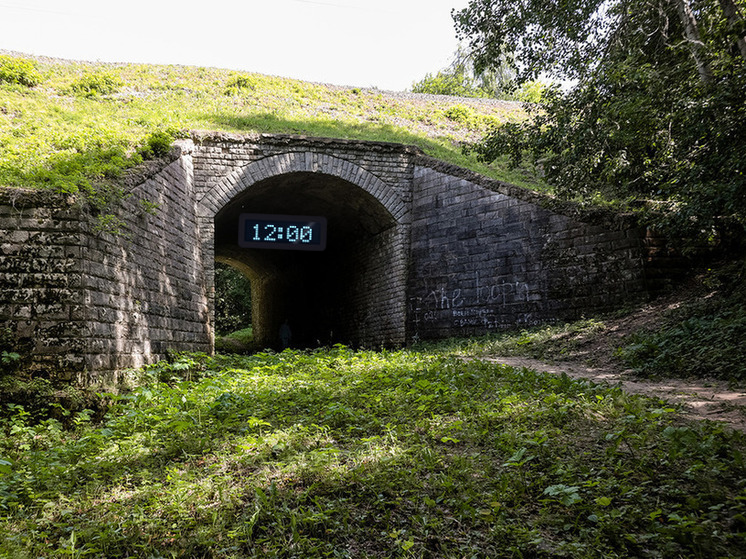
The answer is h=12 m=0
